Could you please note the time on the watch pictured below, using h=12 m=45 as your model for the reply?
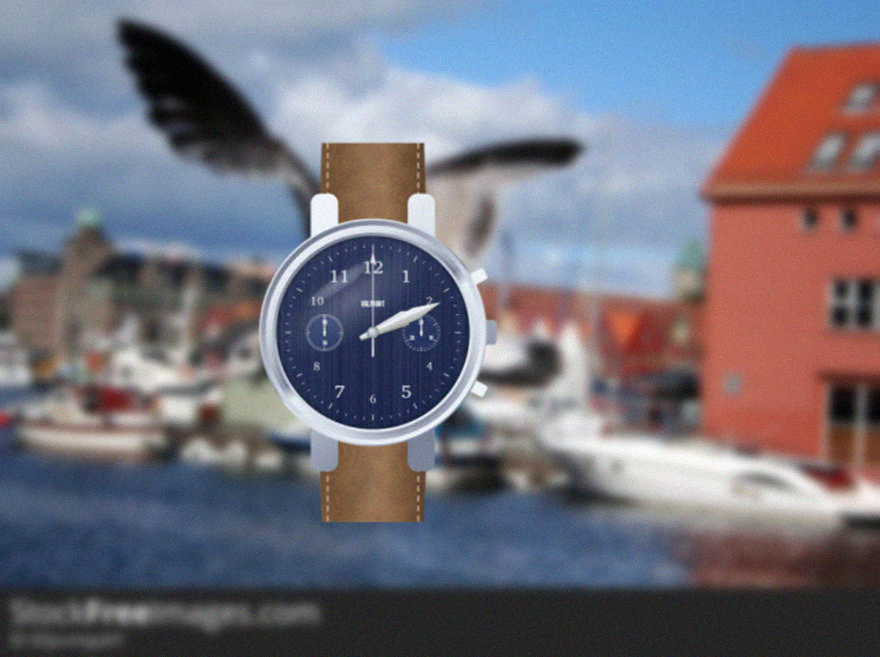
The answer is h=2 m=11
